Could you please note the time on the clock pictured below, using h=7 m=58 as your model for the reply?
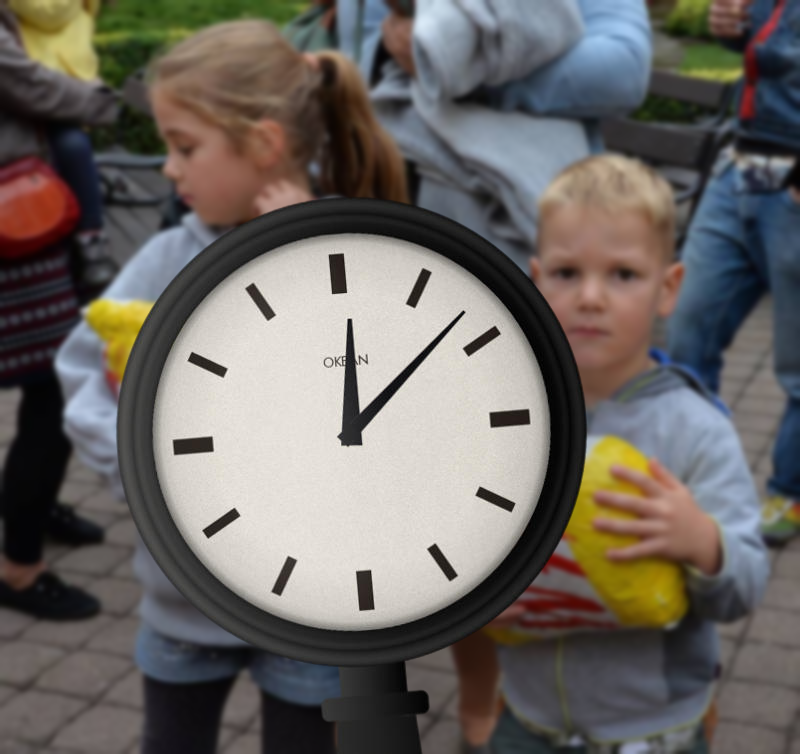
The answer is h=12 m=8
